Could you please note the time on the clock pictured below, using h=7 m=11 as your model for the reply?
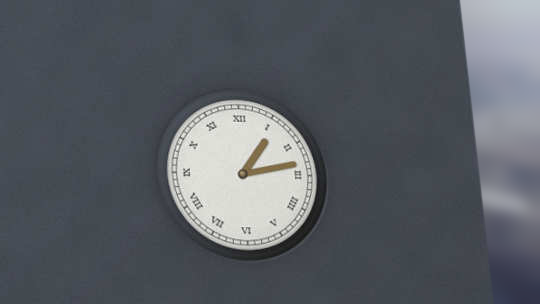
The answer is h=1 m=13
